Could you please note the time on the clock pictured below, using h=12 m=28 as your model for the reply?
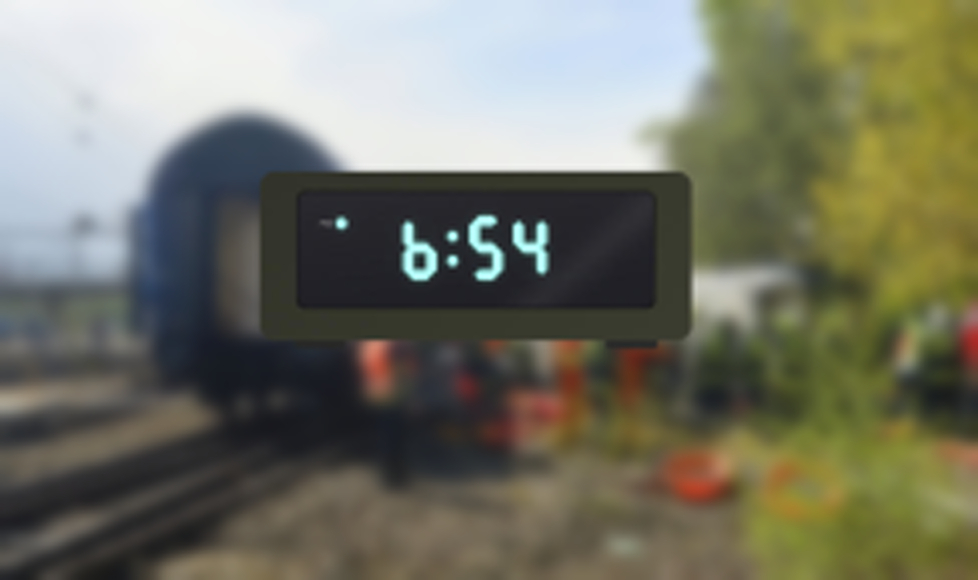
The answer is h=6 m=54
